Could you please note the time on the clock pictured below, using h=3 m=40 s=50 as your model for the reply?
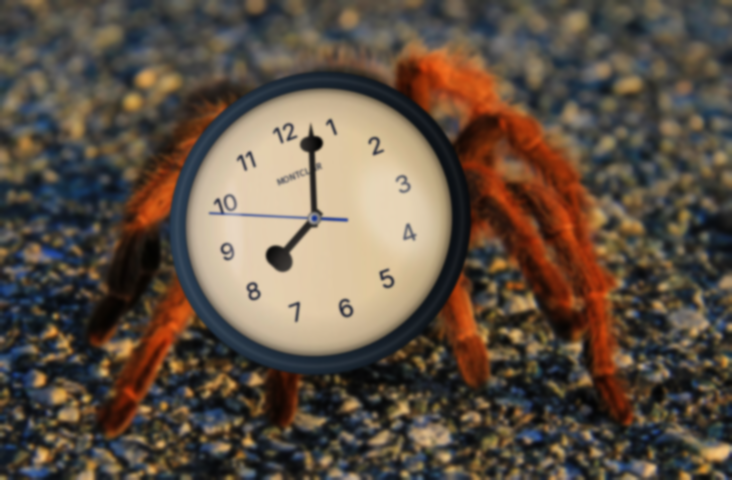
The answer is h=8 m=2 s=49
